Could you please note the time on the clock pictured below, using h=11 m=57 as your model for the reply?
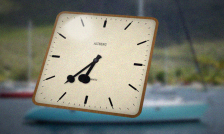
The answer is h=6 m=37
